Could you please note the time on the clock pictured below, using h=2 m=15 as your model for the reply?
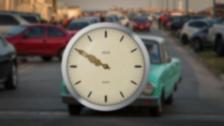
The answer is h=9 m=50
